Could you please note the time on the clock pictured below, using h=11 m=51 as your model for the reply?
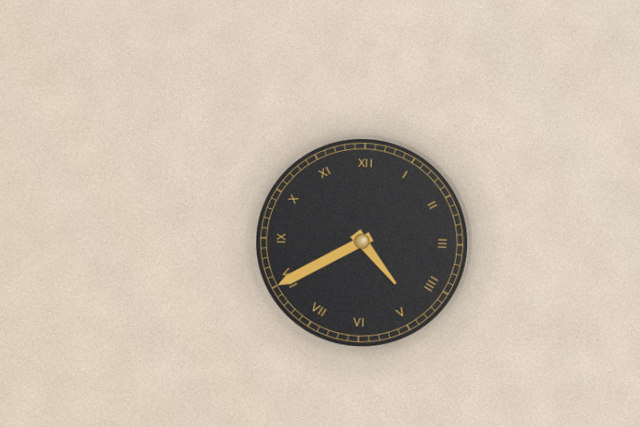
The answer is h=4 m=40
